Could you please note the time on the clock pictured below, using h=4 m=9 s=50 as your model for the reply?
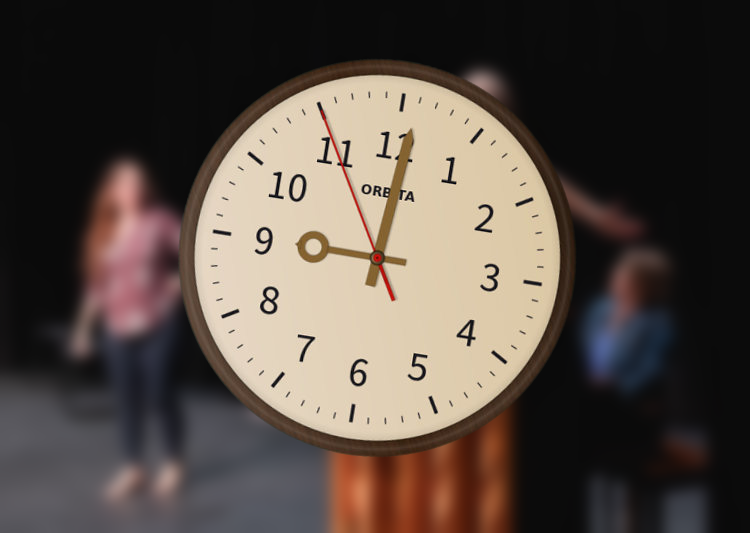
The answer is h=9 m=0 s=55
